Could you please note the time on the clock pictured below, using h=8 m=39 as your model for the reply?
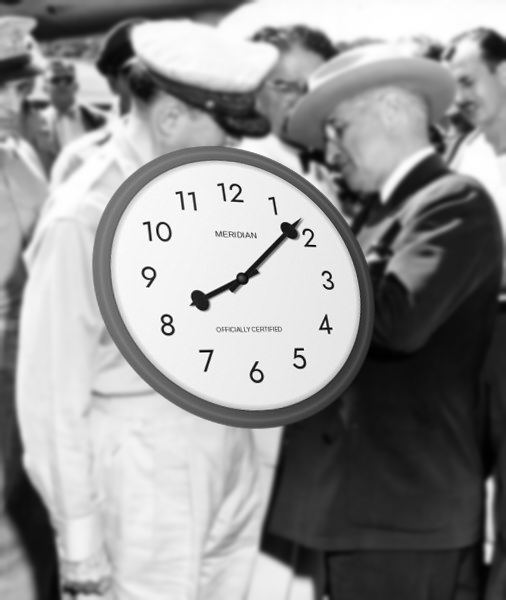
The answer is h=8 m=8
